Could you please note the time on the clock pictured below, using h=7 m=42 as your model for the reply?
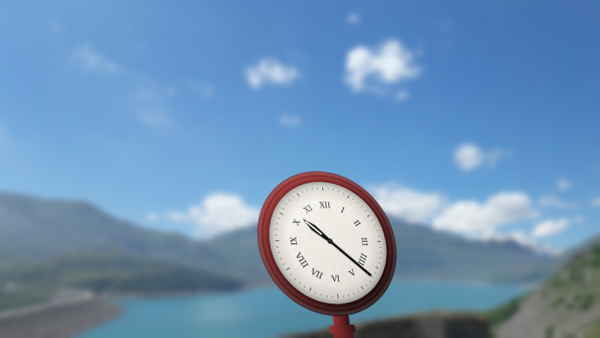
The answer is h=10 m=22
